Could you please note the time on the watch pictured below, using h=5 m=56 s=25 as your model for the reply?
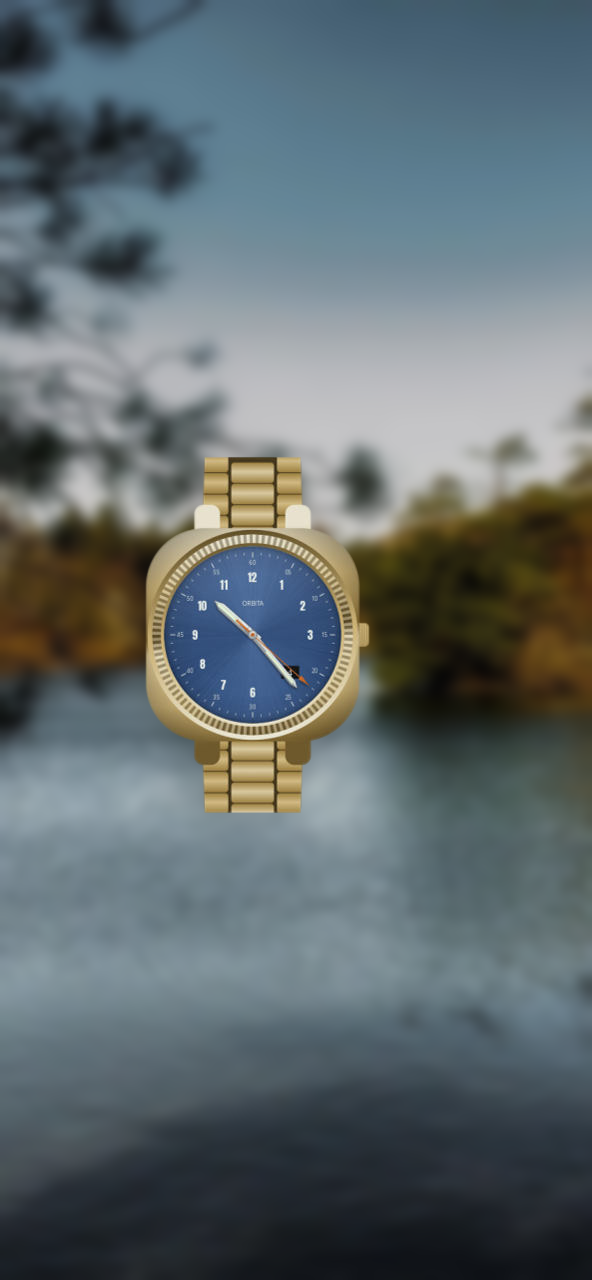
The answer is h=10 m=23 s=22
